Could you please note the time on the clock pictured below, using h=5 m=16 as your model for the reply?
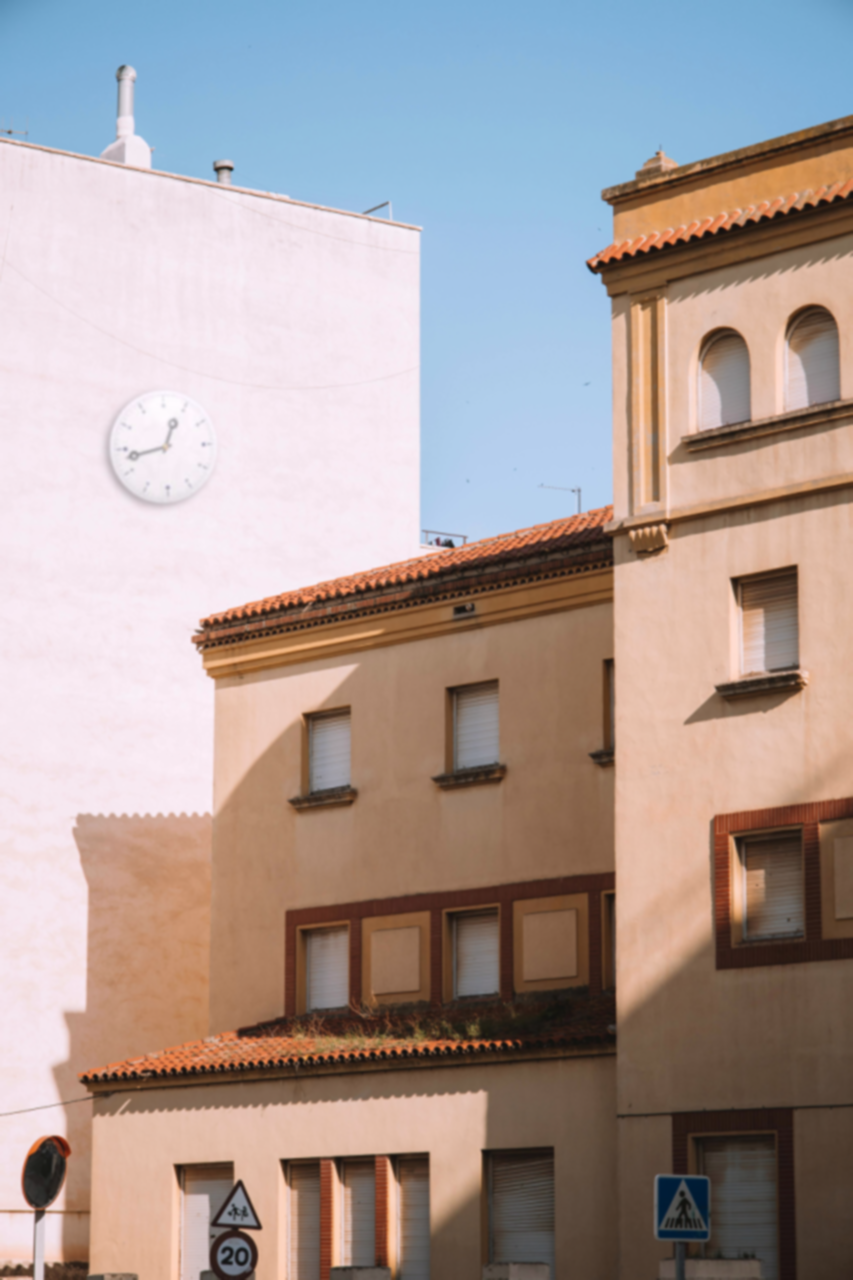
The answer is h=12 m=43
